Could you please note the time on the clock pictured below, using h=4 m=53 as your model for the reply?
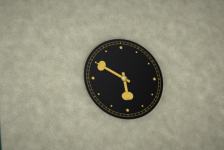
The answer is h=5 m=50
